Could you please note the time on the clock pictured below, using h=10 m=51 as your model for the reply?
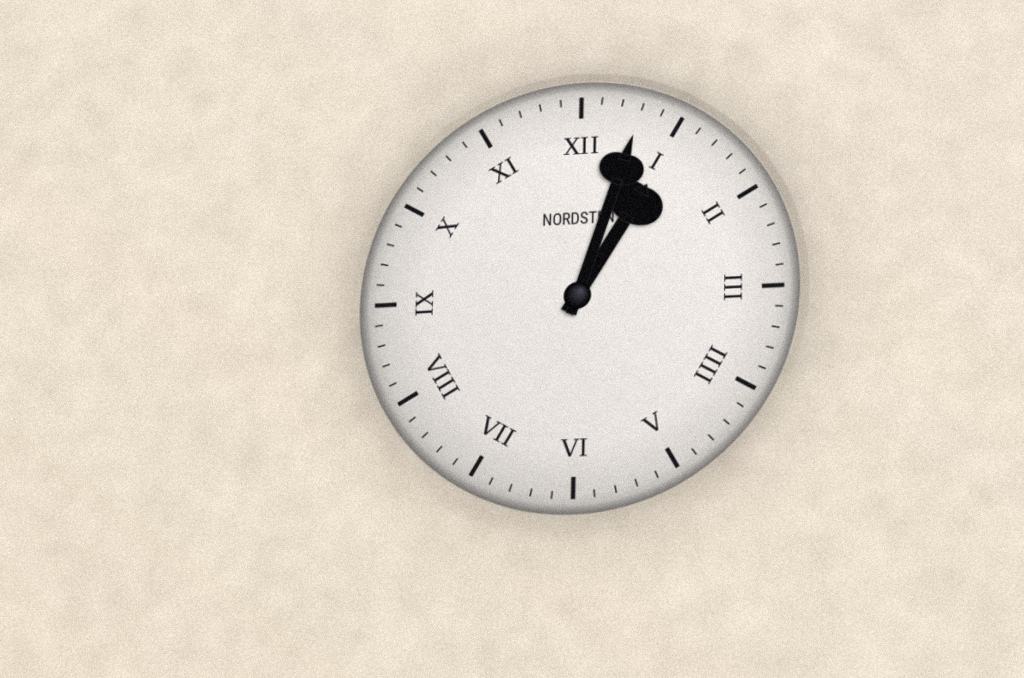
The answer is h=1 m=3
